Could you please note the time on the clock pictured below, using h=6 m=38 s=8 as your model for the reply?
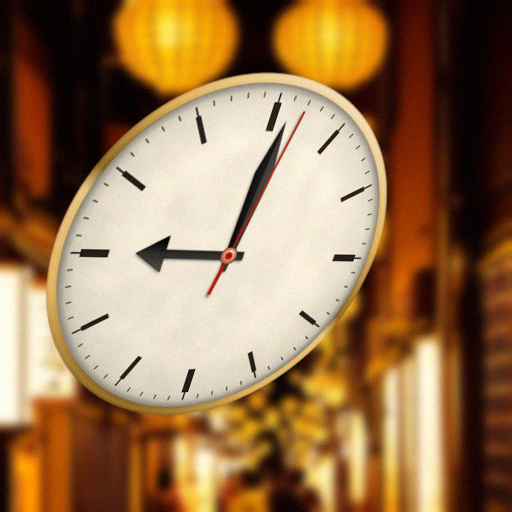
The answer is h=9 m=1 s=2
